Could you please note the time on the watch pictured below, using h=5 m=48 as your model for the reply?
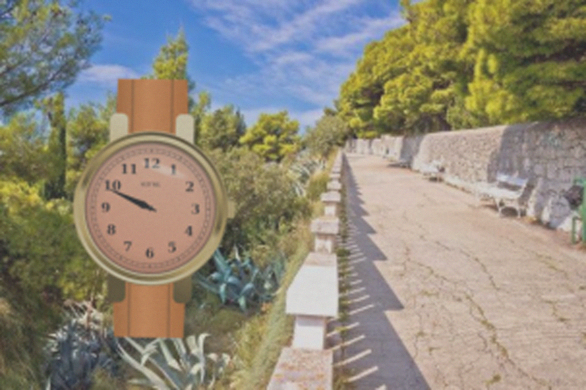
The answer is h=9 m=49
